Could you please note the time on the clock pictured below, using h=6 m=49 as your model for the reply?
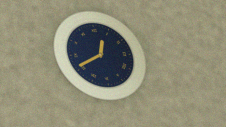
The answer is h=12 m=41
